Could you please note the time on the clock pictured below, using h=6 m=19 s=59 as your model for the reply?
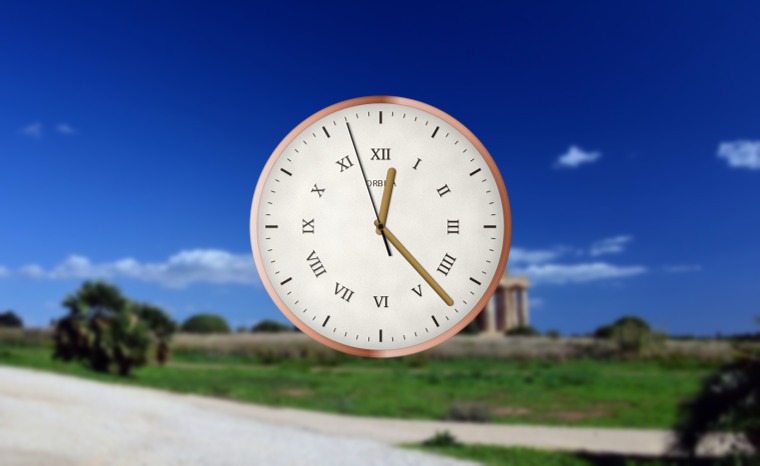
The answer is h=12 m=22 s=57
